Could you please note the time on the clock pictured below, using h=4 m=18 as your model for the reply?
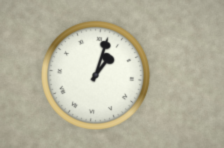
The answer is h=1 m=2
